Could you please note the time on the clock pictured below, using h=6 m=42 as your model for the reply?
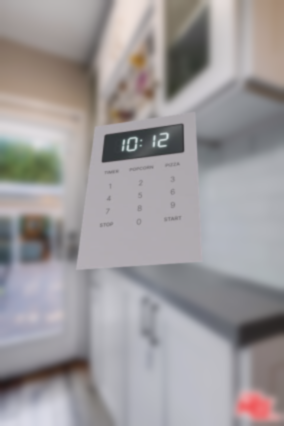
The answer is h=10 m=12
